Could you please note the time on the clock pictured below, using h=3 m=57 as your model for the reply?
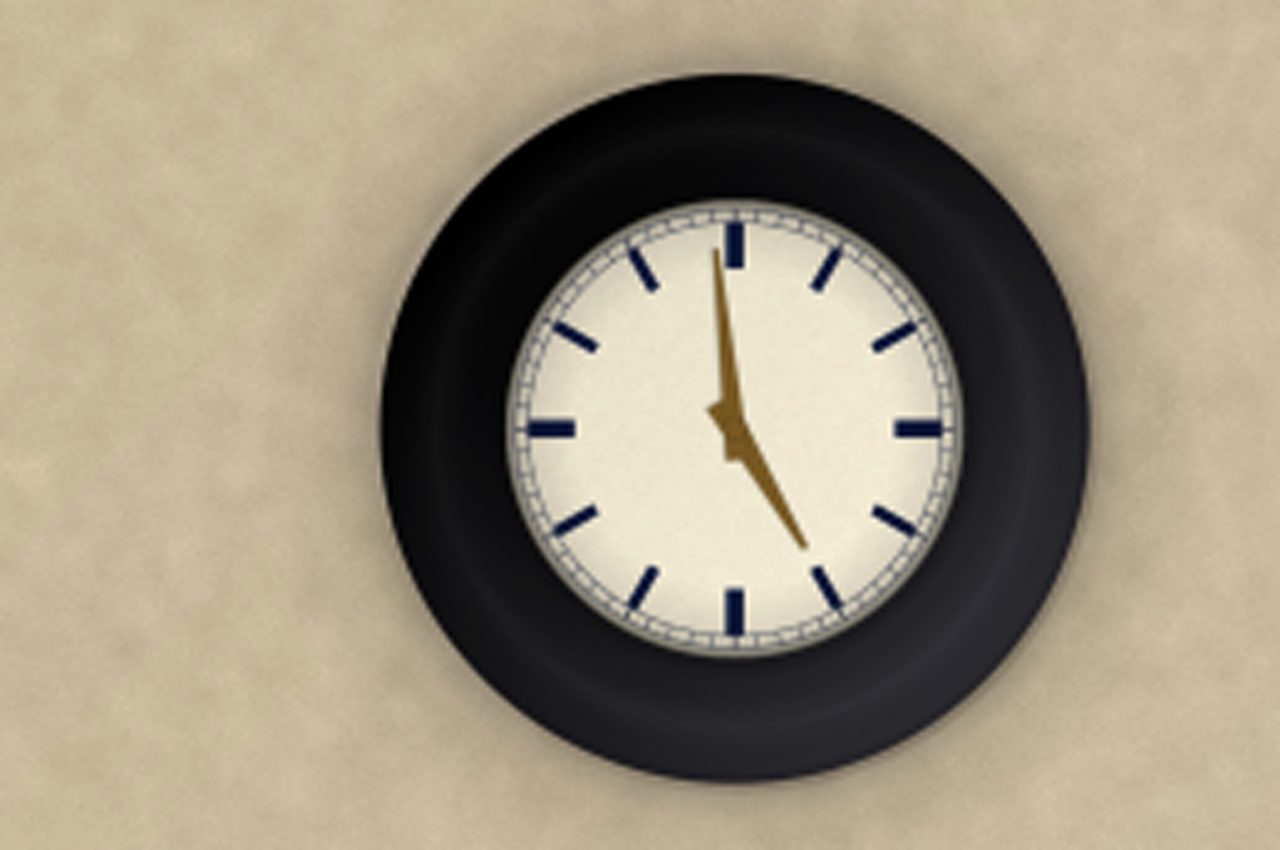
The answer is h=4 m=59
